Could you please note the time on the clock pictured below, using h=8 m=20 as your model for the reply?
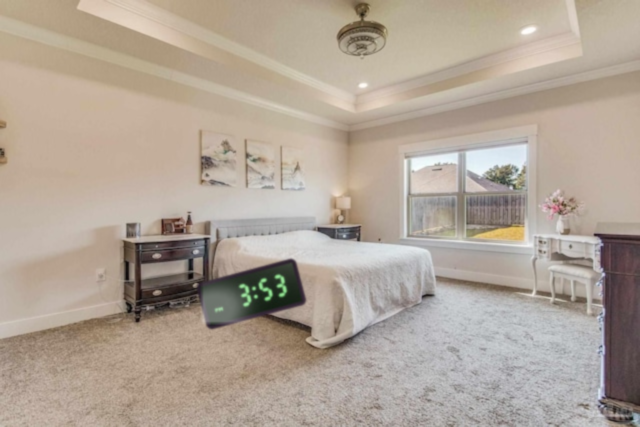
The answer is h=3 m=53
